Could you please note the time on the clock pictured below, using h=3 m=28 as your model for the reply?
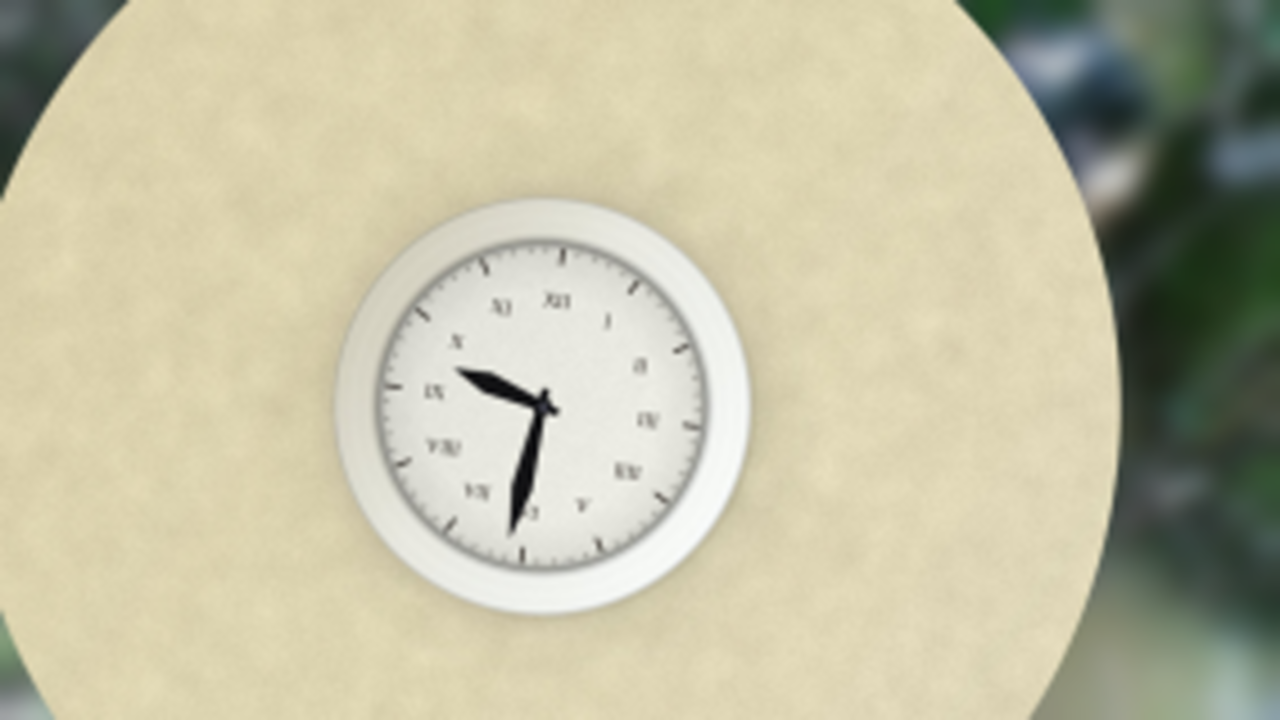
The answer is h=9 m=31
